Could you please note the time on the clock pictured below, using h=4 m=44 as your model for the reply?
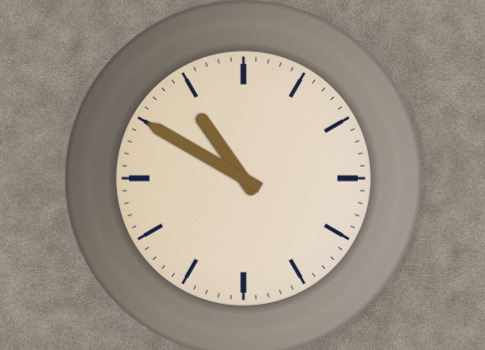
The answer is h=10 m=50
